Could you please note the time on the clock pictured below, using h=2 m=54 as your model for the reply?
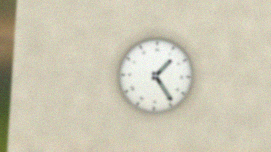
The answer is h=1 m=24
